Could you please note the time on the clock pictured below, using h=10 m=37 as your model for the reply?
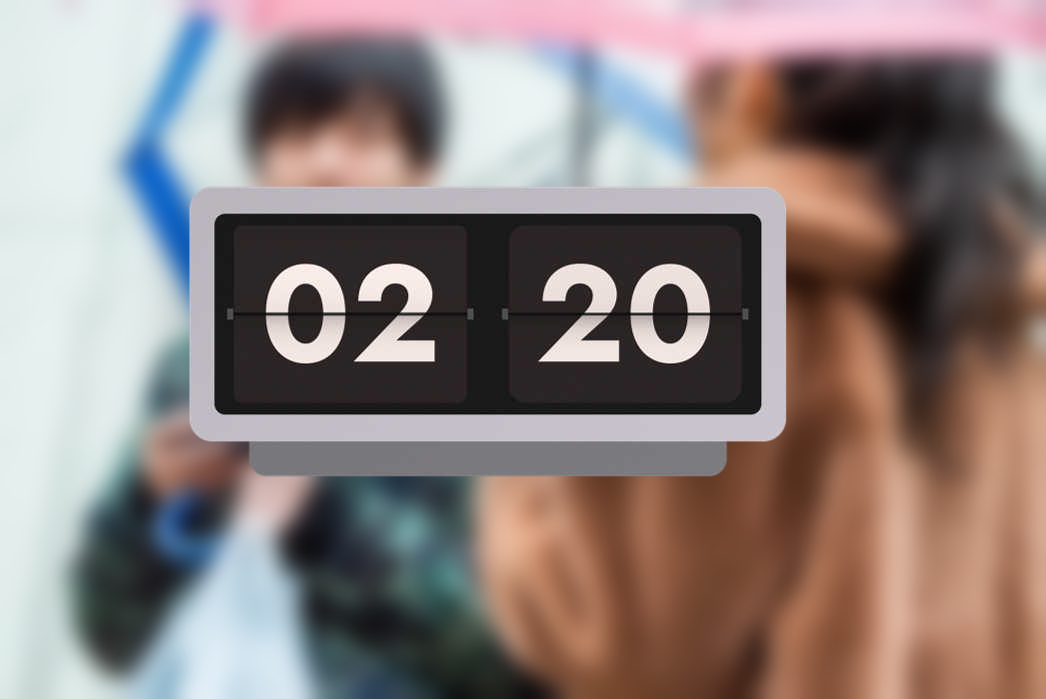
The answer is h=2 m=20
